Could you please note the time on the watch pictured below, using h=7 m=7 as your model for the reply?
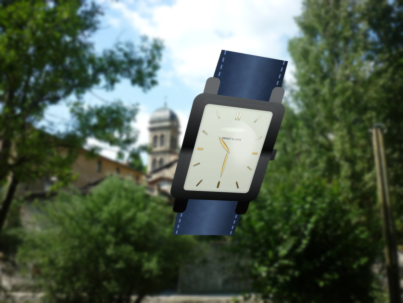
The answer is h=10 m=30
